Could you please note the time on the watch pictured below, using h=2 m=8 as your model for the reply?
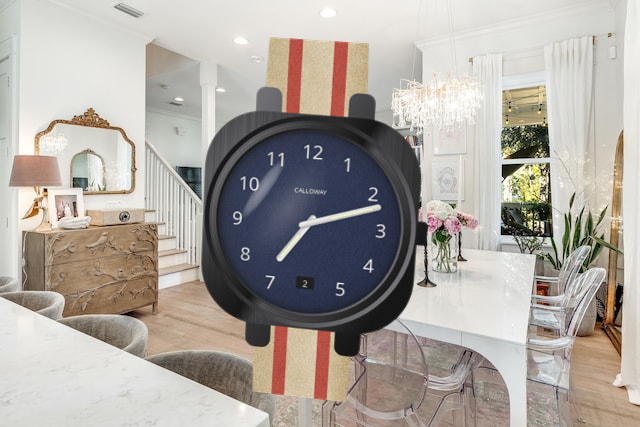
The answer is h=7 m=12
